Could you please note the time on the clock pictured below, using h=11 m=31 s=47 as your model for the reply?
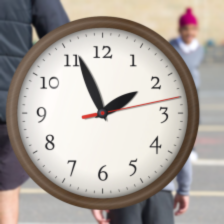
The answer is h=1 m=56 s=13
